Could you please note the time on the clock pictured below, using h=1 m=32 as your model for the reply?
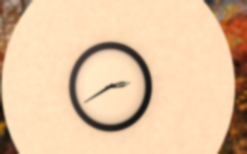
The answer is h=2 m=40
